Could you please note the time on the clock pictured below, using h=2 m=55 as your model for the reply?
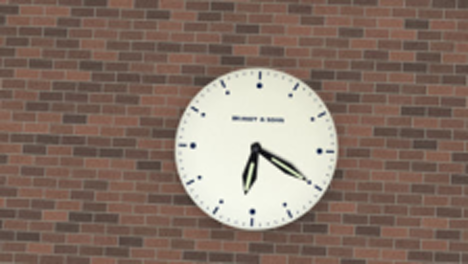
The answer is h=6 m=20
